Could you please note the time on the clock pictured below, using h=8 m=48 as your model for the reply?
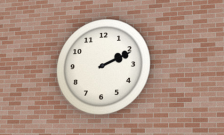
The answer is h=2 m=11
